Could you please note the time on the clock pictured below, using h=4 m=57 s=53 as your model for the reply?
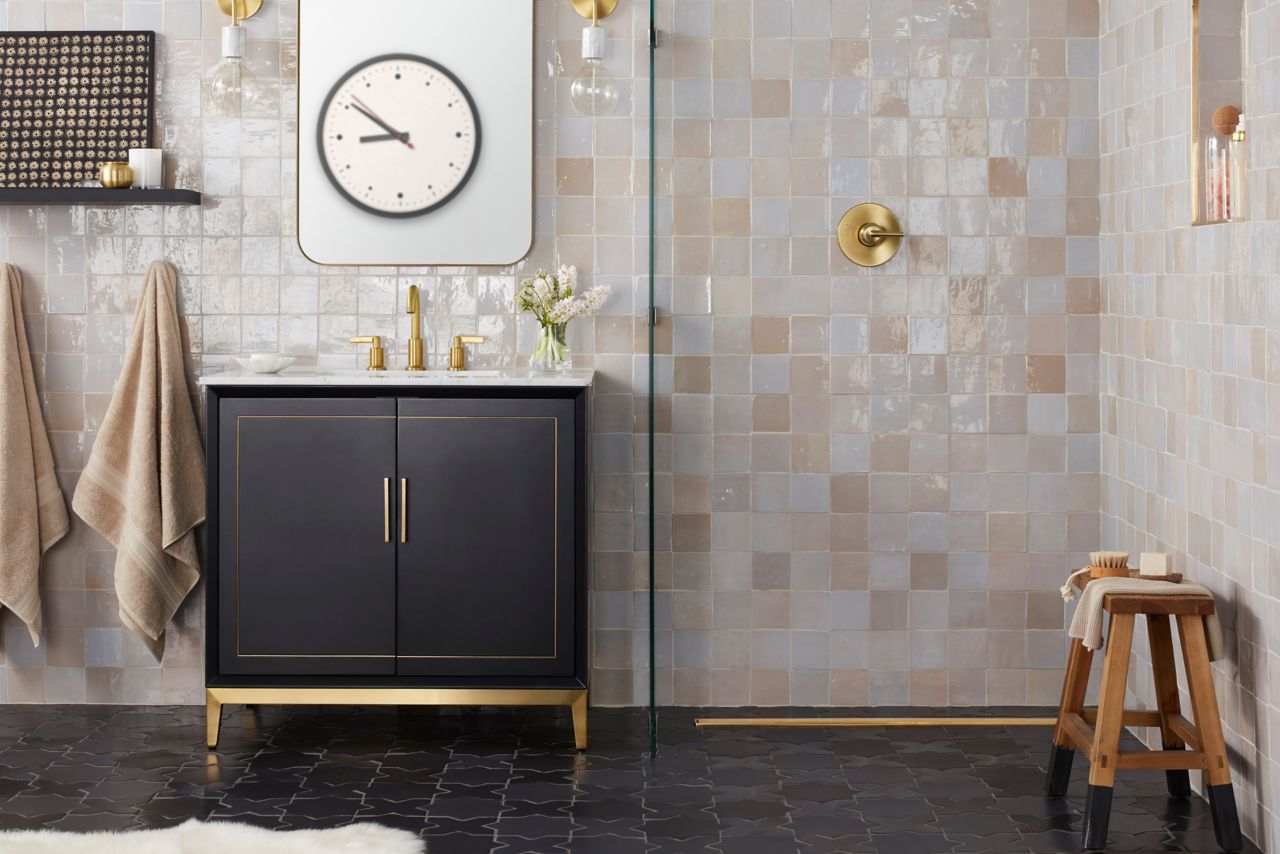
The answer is h=8 m=50 s=52
